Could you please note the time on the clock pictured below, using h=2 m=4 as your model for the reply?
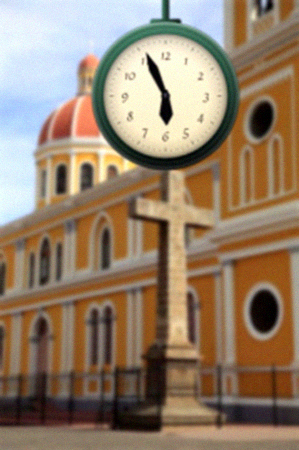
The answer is h=5 m=56
